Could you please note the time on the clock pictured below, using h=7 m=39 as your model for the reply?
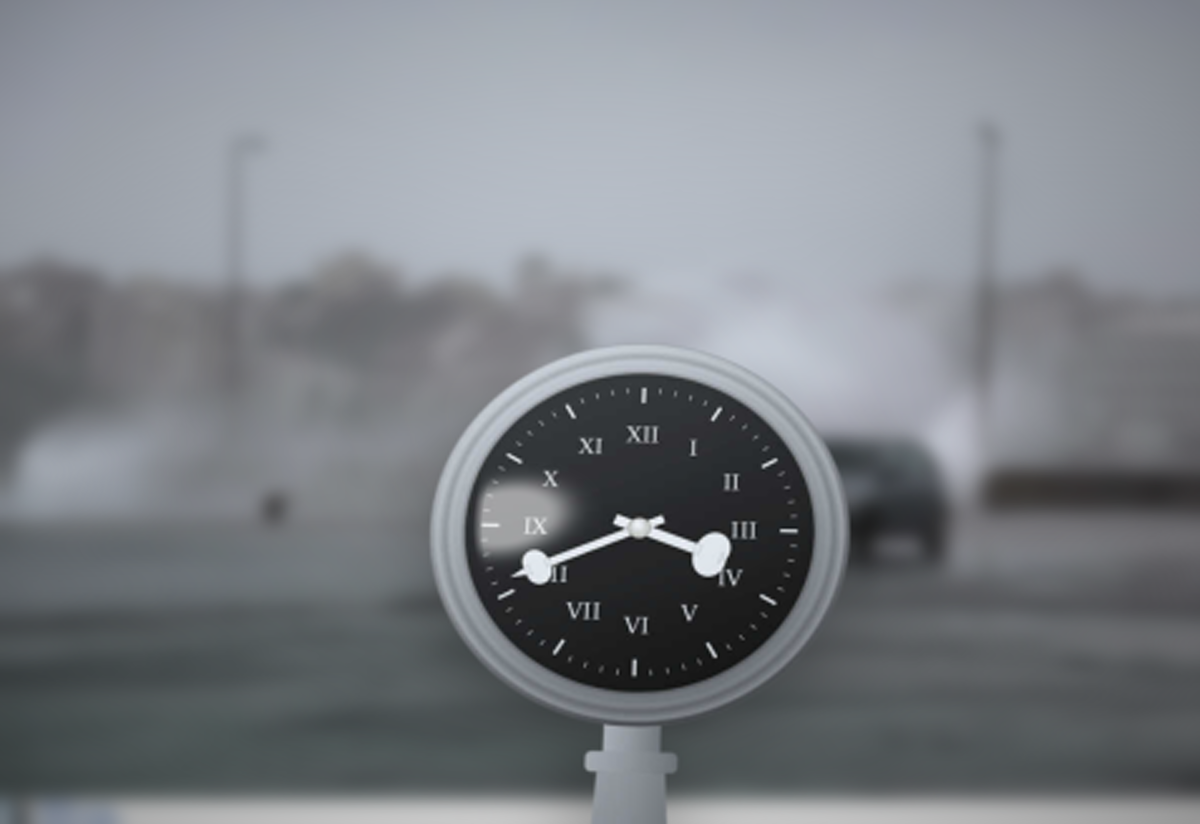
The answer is h=3 m=41
